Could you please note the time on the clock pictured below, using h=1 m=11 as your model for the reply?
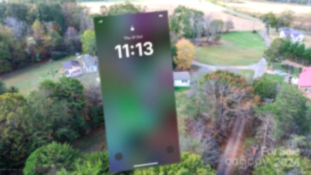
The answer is h=11 m=13
